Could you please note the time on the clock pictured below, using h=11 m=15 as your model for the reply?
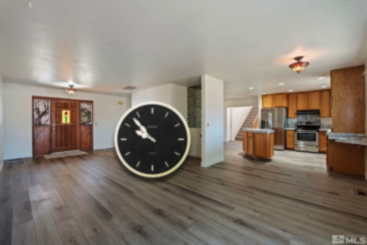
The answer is h=9 m=53
